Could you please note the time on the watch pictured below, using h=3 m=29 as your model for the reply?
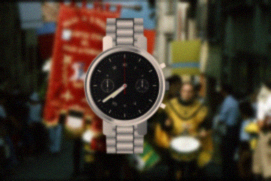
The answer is h=7 m=39
